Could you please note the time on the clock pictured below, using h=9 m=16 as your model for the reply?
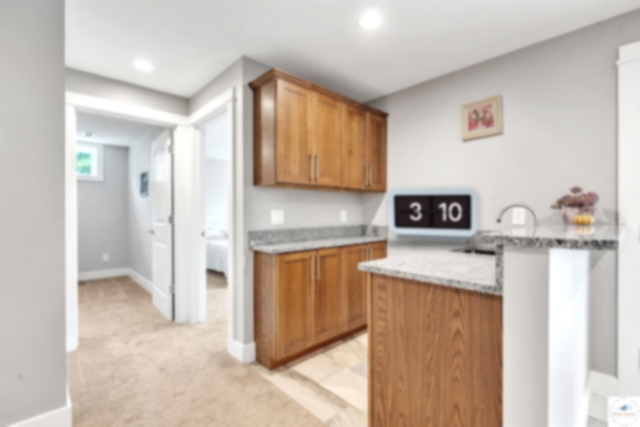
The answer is h=3 m=10
